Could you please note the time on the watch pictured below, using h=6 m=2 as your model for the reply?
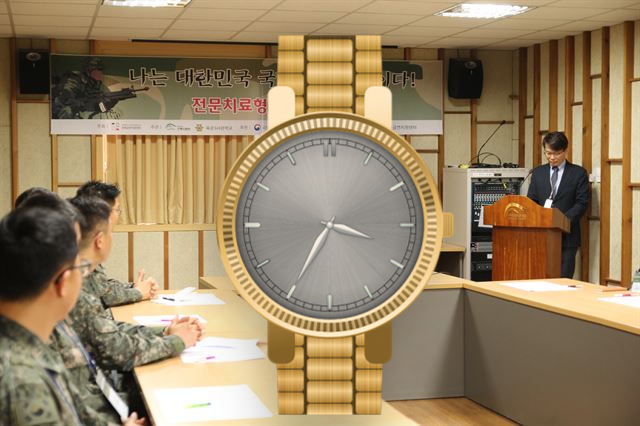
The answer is h=3 m=35
